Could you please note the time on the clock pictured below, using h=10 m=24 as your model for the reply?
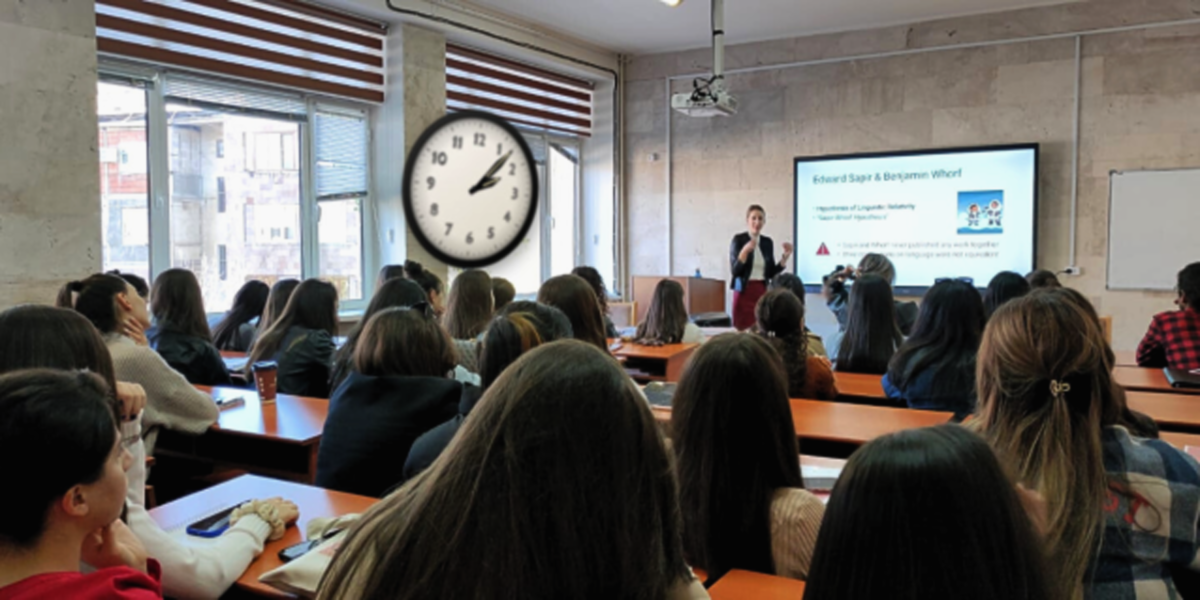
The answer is h=2 m=7
